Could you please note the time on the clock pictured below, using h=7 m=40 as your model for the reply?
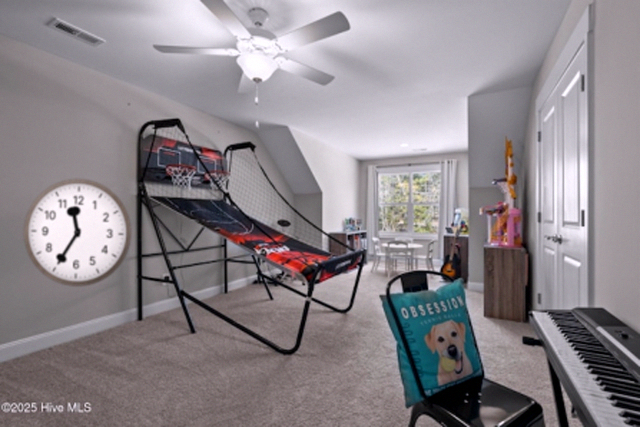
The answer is h=11 m=35
